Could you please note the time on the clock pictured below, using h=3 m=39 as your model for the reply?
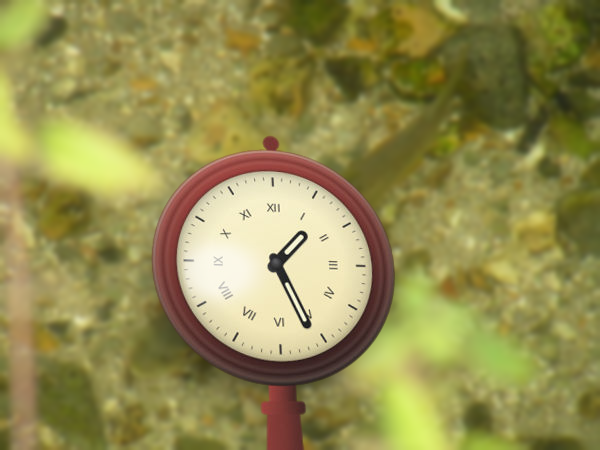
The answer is h=1 m=26
